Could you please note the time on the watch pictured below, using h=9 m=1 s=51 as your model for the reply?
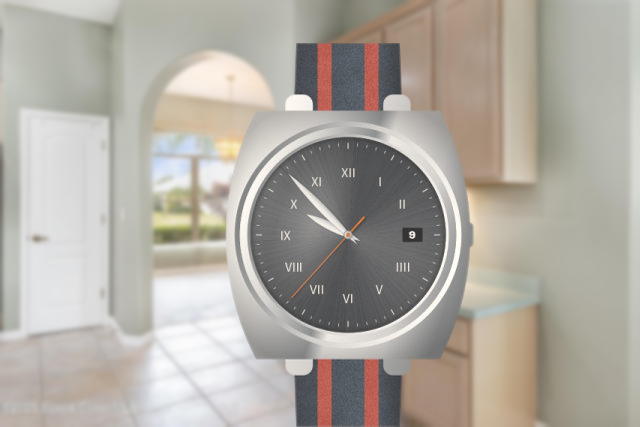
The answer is h=9 m=52 s=37
